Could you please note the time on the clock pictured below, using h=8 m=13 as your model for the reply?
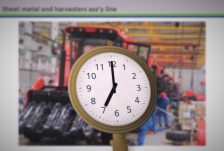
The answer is h=7 m=0
